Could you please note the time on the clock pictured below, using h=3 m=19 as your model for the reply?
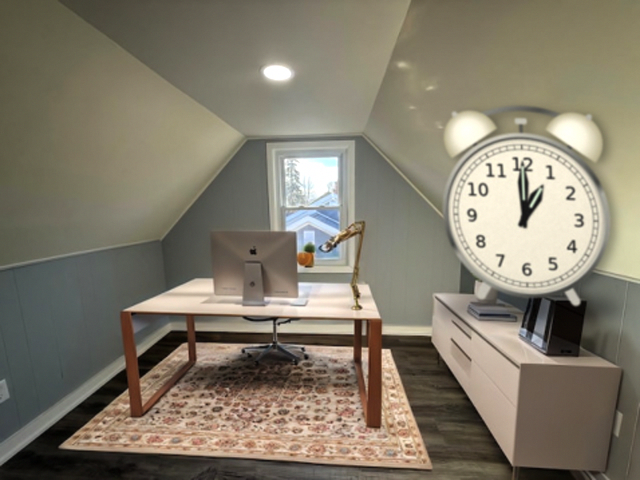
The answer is h=1 m=0
